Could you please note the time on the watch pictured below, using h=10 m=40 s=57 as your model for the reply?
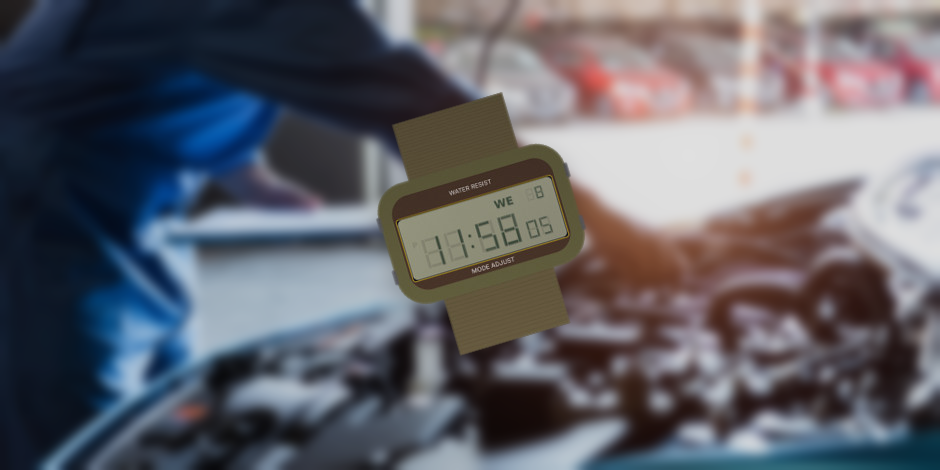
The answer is h=11 m=58 s=5
